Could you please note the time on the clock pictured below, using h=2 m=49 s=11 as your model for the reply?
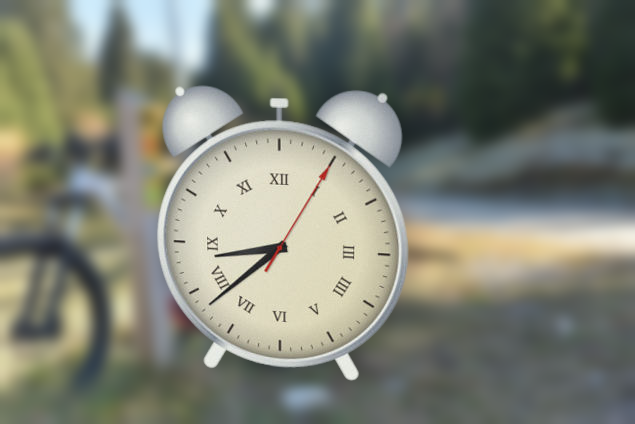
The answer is h=8 m=38 s=5
